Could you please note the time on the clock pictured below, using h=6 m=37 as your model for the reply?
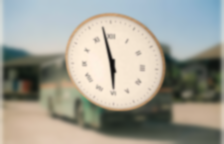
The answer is h=5 m=58
